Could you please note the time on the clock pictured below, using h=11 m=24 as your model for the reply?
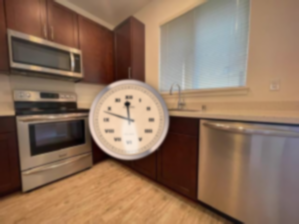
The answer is h=11 m=48
